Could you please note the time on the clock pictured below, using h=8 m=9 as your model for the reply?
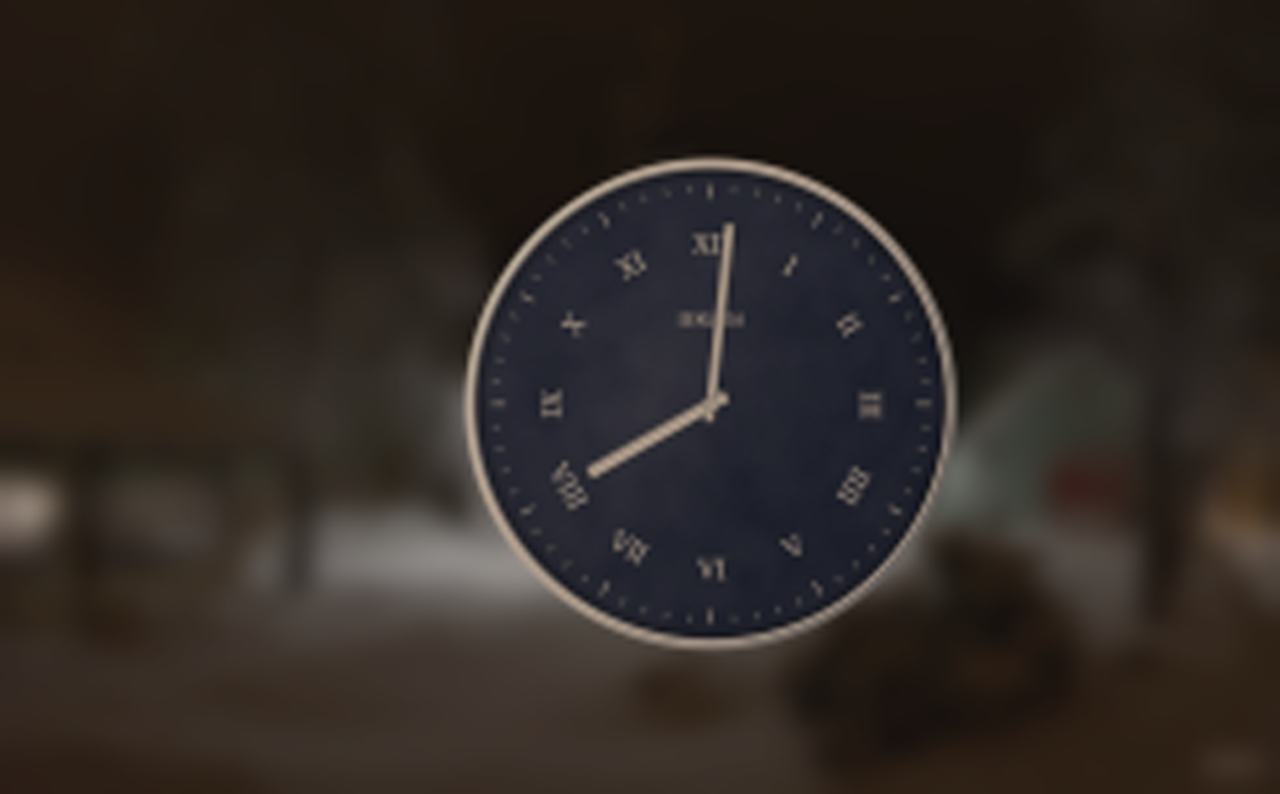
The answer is h=8 m=1
